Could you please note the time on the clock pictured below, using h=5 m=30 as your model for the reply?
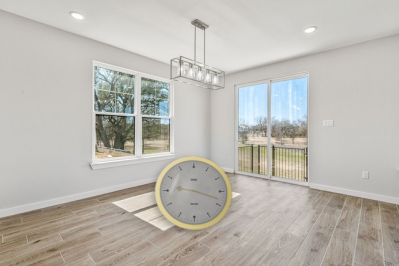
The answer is h=9 m=18
